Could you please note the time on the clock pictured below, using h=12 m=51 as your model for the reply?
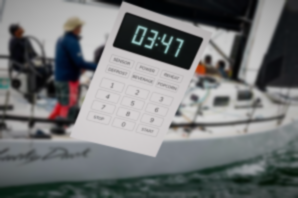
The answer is h=3 m=47
